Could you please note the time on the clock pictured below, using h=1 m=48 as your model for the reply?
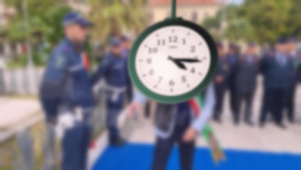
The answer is h=4 m=16
